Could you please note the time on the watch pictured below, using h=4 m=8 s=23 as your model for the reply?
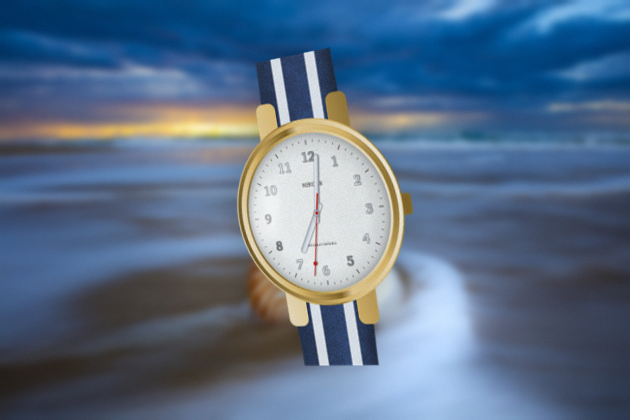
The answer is h=7 m=1 s=32
